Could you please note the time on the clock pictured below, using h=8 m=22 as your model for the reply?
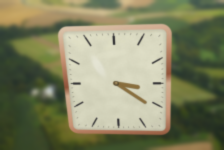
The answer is h=3 m=21
